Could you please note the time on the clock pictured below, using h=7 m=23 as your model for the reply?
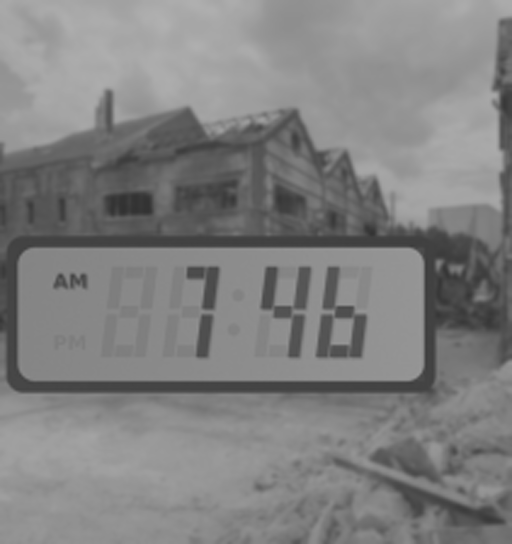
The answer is h=7 m=46
